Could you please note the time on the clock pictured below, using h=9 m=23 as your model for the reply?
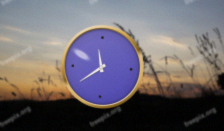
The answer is h=11 m=39
